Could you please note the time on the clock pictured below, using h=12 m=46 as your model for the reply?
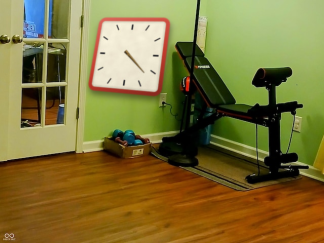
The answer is h=4 m=22
